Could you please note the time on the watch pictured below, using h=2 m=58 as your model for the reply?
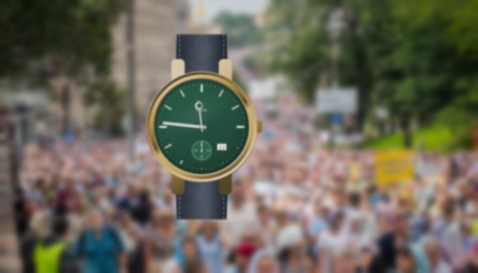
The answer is h=11 m=46
